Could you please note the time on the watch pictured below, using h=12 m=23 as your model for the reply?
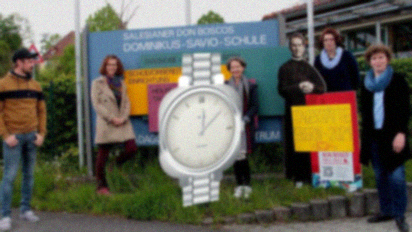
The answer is h=12 m=8
